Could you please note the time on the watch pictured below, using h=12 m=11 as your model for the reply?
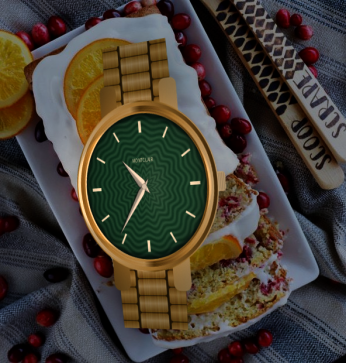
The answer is h=10 m=36
